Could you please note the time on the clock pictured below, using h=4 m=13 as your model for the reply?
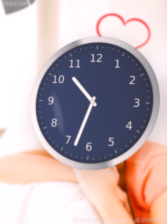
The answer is h=10 m=33
